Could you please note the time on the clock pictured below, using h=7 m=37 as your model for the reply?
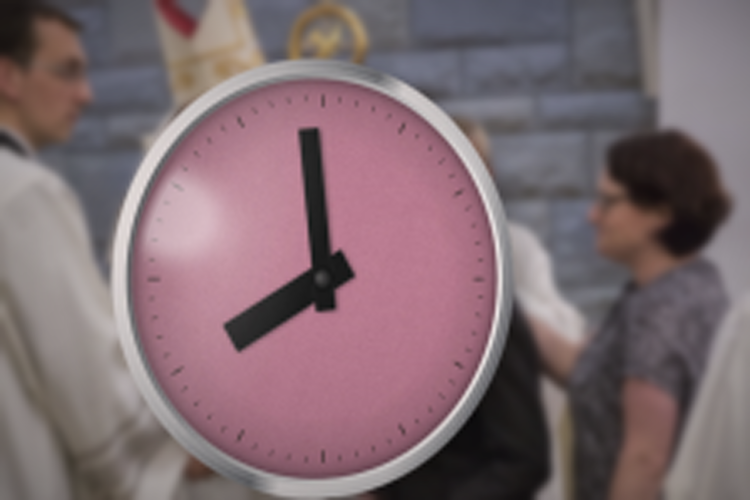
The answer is h=7 m=59
